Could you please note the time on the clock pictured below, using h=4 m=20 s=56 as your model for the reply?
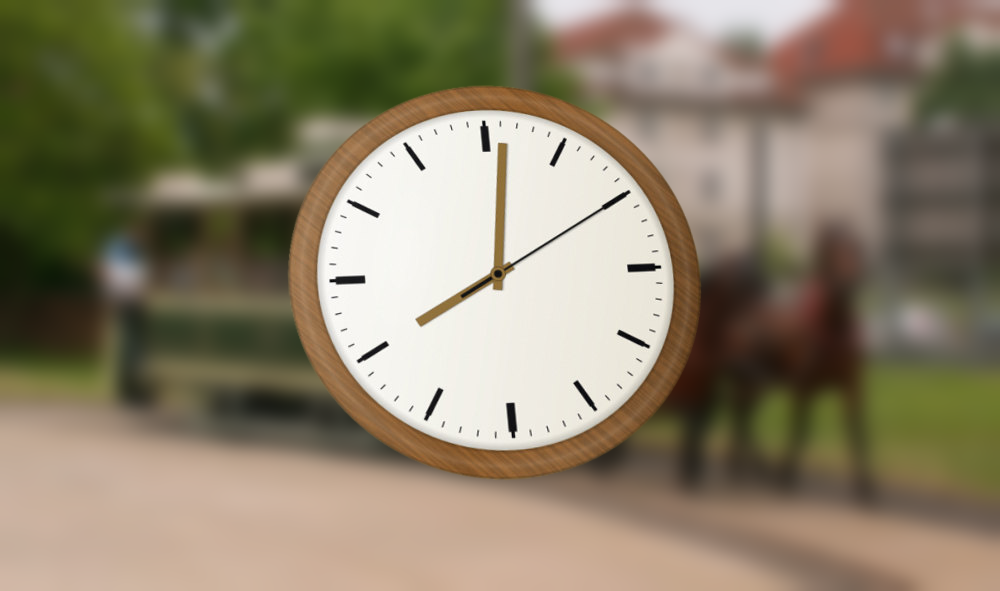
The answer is h=8 m=1 s=10
